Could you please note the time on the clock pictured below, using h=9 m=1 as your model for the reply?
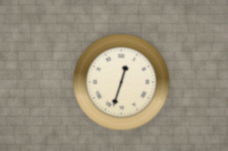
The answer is h=12 m=33
